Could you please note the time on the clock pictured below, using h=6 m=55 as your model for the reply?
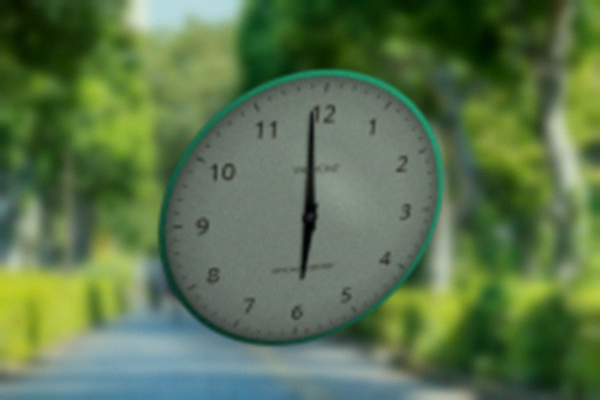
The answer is h=5 m=59
